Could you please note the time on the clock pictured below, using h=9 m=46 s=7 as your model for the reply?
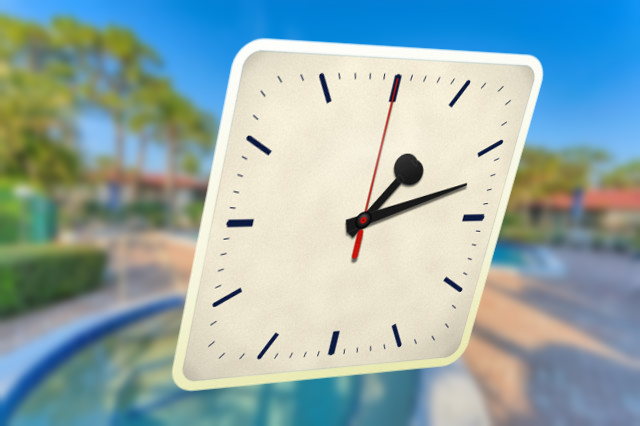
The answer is h=1 m=12 s=0
